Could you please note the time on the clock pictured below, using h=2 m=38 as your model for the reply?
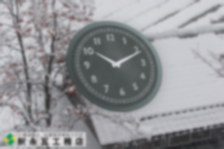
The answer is h=10 m=11
